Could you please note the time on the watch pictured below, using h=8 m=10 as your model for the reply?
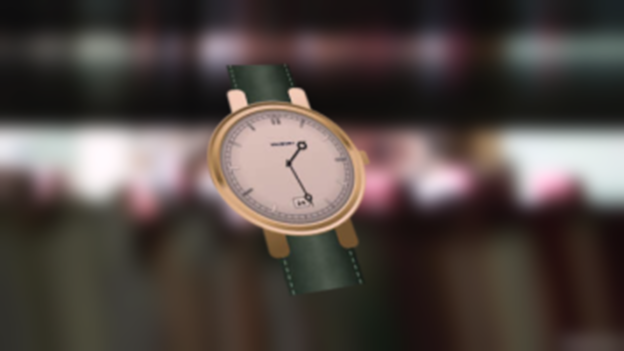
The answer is h=1 m=28
